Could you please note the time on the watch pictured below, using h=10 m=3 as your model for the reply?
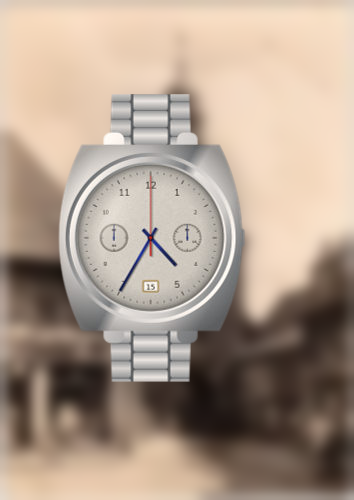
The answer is h=4 m=35
